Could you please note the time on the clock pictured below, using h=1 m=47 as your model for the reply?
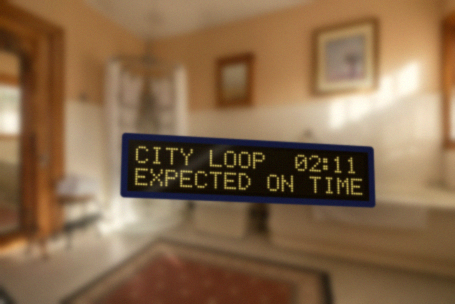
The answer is h=2 m=11
